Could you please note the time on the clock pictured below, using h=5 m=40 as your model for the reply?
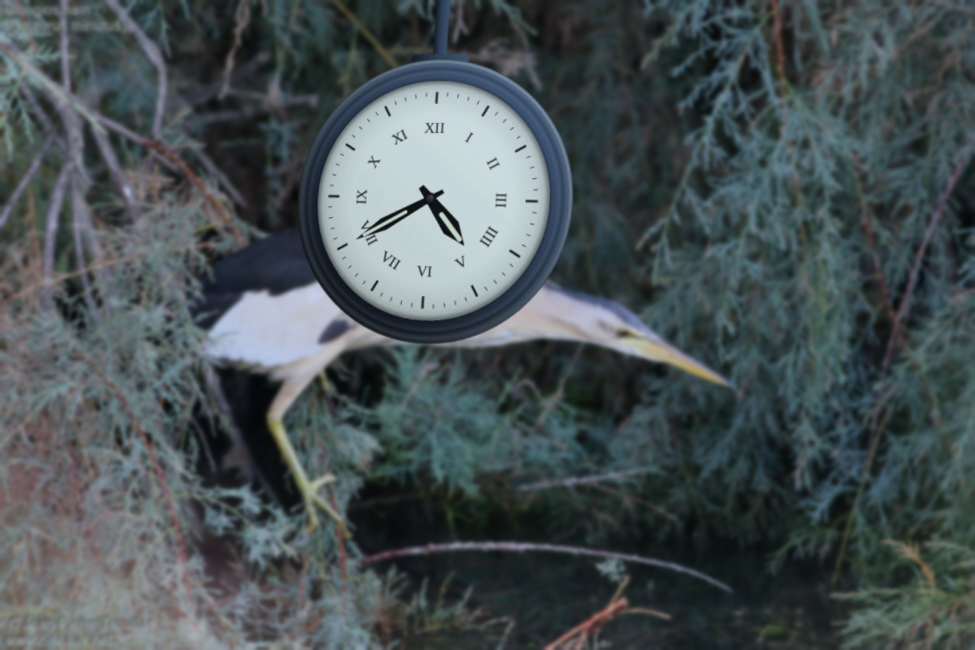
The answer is h=4 m=40
